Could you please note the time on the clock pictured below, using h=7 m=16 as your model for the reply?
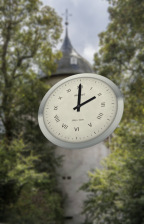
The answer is h=2 m=0
